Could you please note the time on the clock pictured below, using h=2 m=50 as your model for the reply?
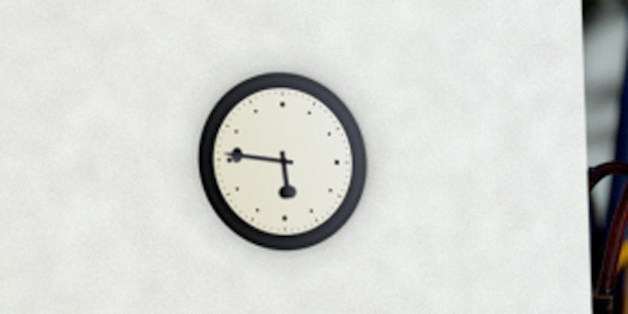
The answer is h=5 m=46
